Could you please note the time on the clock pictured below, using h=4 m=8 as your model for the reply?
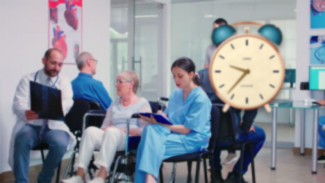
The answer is h=9 m=37
